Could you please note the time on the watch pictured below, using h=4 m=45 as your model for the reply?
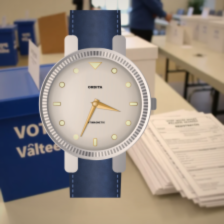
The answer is h=3 m=34
